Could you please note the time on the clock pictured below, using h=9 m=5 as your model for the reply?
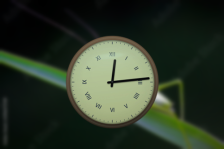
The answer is h=12 m=14
